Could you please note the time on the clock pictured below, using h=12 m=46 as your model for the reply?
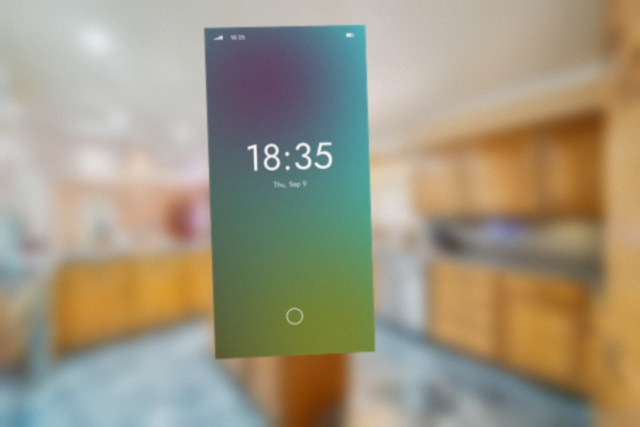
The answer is h=18 m=35
